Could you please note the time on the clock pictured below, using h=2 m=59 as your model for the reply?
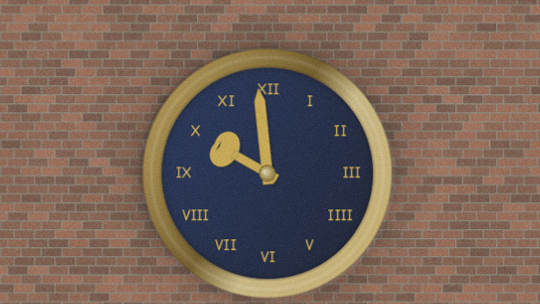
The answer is h=9 m=59
